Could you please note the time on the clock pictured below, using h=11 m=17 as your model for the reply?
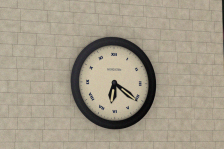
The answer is h=6 m=21
